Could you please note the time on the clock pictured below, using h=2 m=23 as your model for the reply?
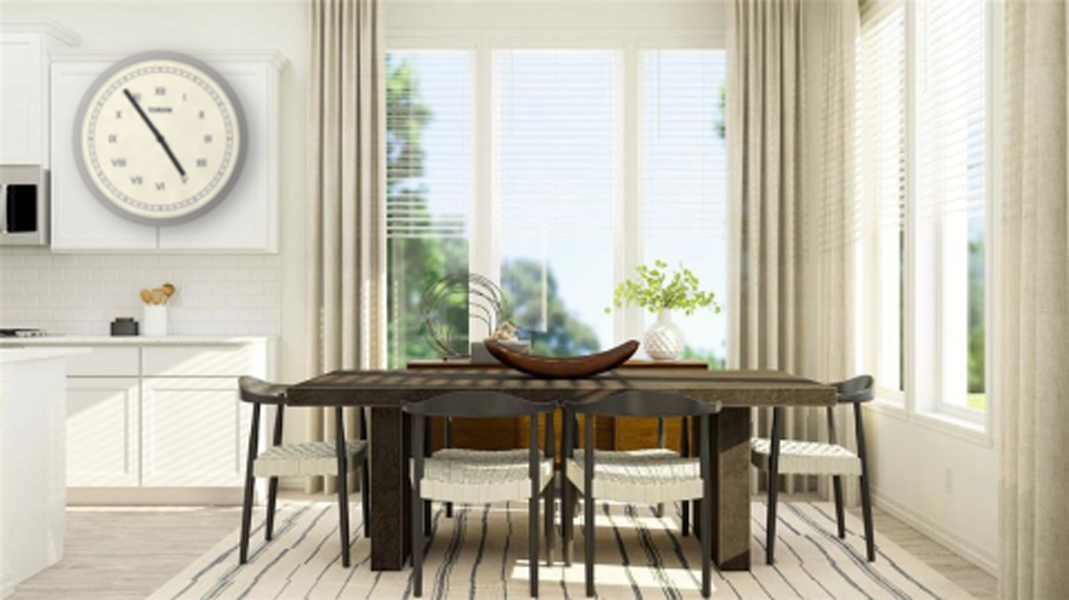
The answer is h=4 m=54
